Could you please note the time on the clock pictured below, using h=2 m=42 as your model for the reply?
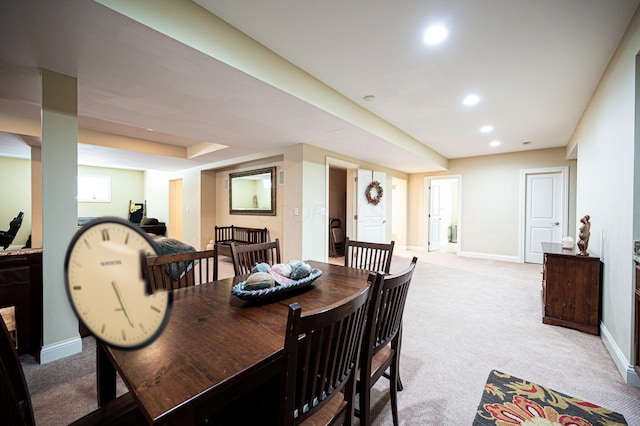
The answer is h=5 m=27
